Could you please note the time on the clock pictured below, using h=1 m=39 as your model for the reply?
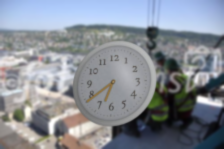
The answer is h=6 m=39
